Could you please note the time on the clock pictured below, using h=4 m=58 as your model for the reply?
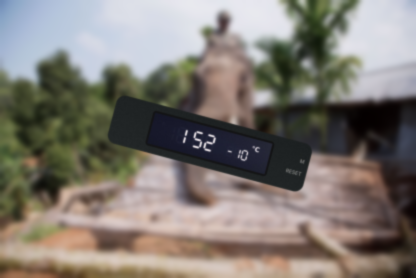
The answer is h=1 m=52
